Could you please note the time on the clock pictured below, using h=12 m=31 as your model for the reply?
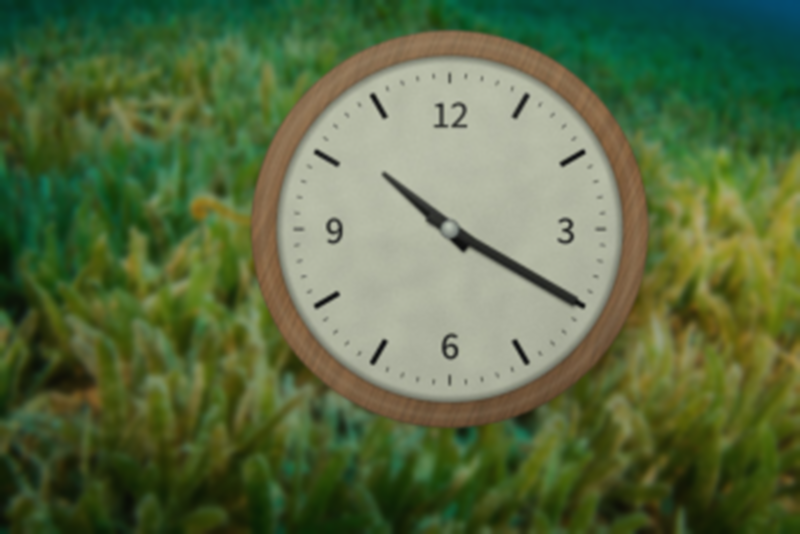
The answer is h=10 m=20
